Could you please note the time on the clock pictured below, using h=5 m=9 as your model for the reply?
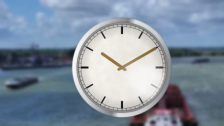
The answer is h=10 m=10
